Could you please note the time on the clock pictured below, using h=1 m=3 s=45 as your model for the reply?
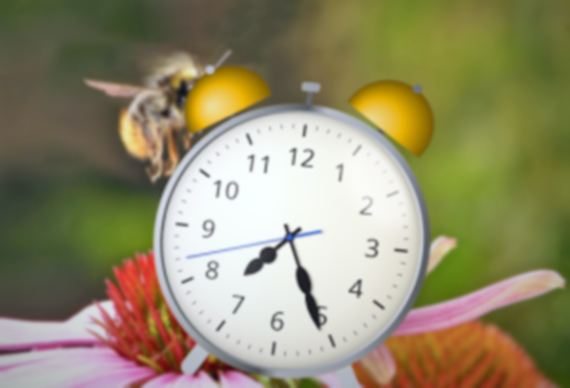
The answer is h=7 m=25 s=42
